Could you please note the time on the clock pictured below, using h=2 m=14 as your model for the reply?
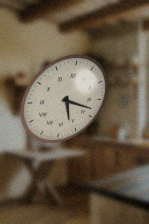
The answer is h=5 m=18
